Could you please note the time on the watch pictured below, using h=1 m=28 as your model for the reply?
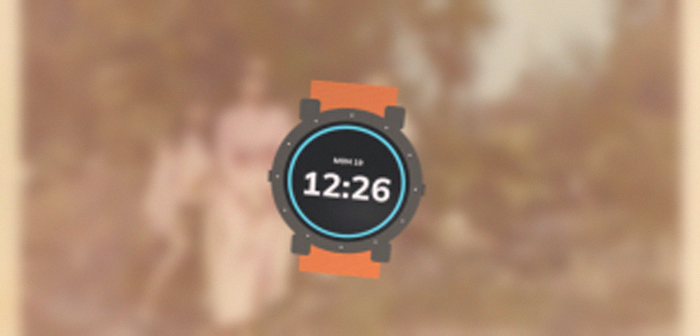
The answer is h=12 m=26
